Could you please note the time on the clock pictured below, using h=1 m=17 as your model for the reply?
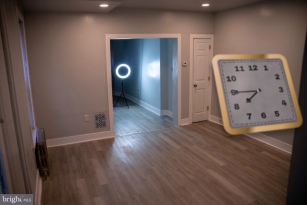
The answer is h=7 m=45
